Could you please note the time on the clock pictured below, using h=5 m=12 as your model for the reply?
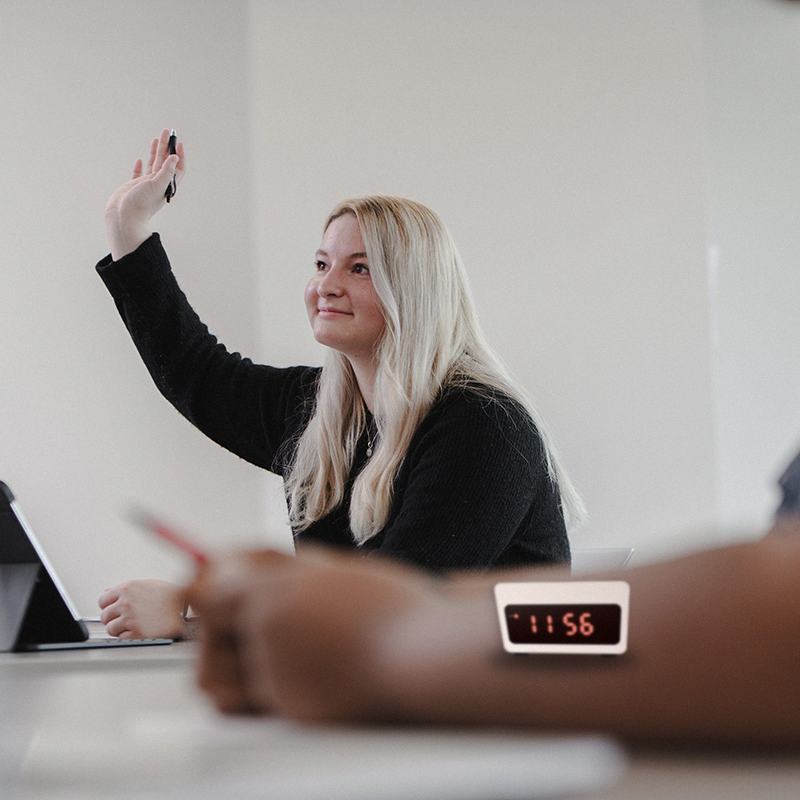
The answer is h=11 m=56
